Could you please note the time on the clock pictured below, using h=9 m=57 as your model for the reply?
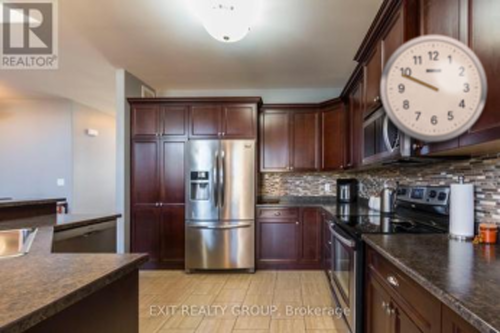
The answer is h=9 m=49
